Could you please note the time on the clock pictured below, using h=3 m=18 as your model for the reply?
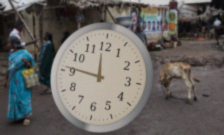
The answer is h=11 m=46
